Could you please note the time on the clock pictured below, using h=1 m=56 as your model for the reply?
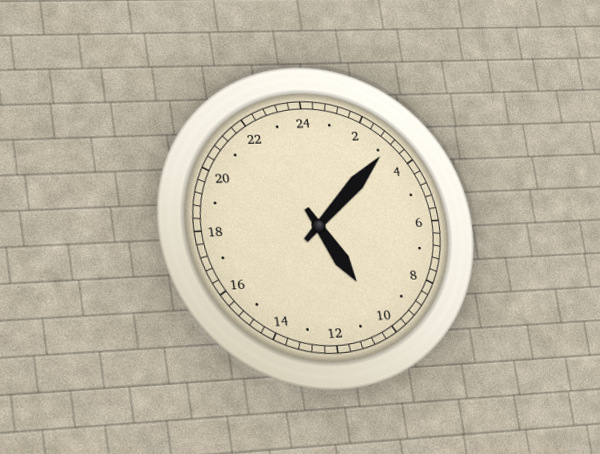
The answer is h=10 m=8
